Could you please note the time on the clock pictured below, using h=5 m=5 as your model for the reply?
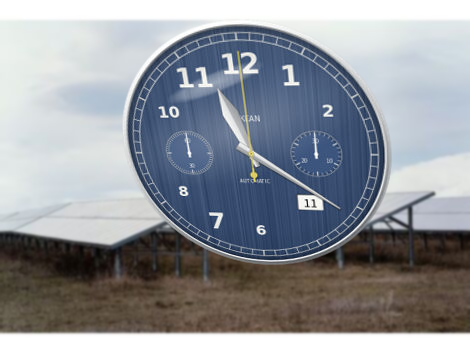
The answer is h=11 m=21
